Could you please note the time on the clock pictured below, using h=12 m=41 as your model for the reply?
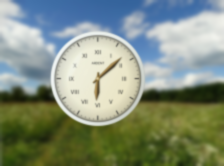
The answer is h=6 m=8
